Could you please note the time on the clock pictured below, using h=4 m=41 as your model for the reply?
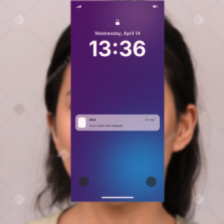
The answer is h=13 m=36
